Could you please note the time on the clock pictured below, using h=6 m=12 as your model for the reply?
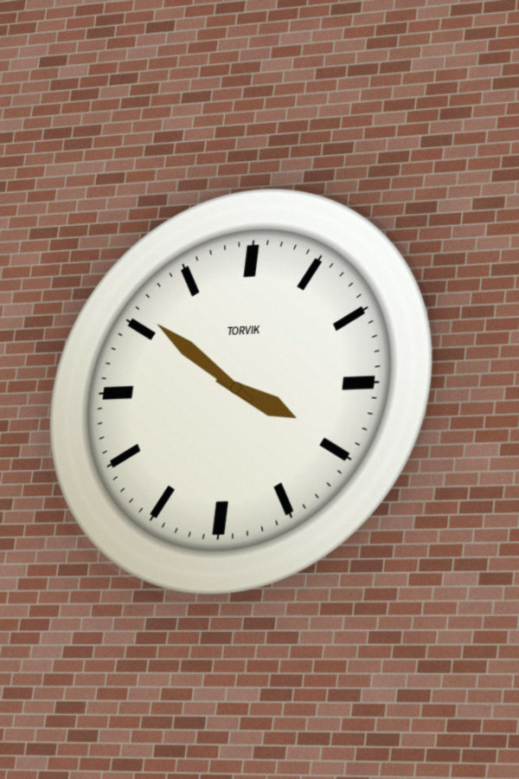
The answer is h=3 m=51
